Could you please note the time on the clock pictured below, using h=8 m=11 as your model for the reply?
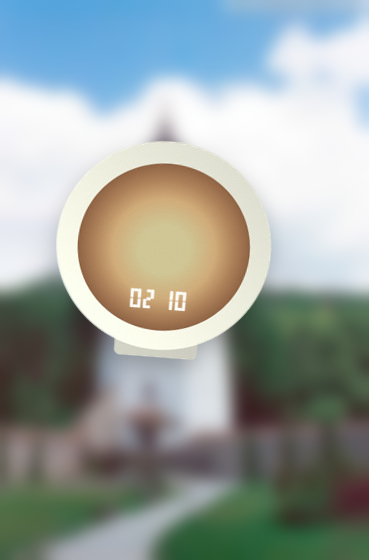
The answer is h=2 m=10
